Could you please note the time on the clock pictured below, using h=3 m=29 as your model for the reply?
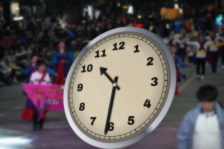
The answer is h=10 m=31
